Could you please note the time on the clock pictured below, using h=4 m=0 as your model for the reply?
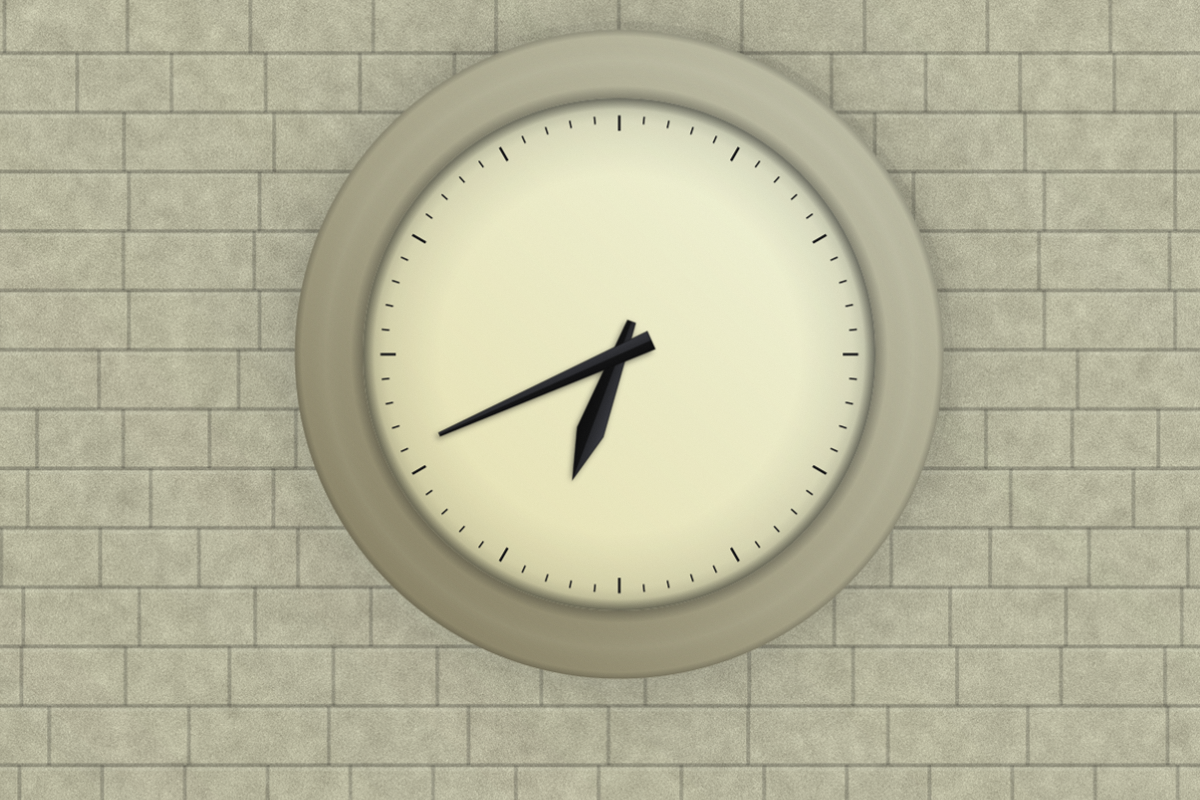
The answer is h=6 m=41
